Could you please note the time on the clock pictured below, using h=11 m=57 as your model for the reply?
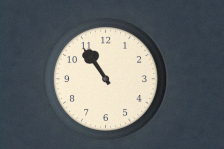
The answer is h=10 m=54
